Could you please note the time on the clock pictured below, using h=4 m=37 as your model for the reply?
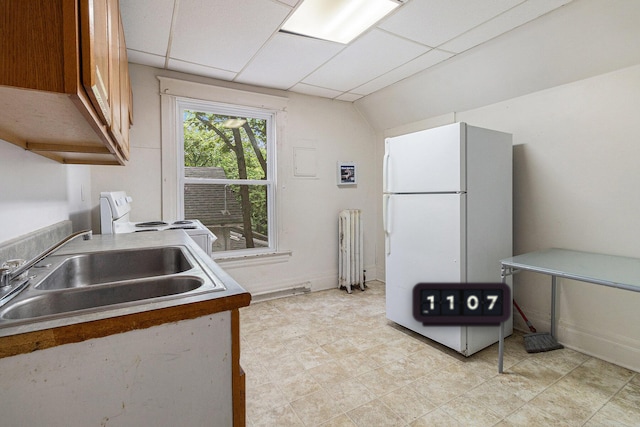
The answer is h=11 m=7
